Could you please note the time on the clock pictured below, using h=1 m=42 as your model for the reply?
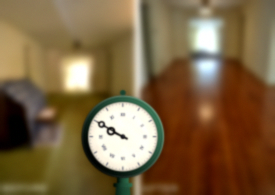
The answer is h=9 m=50
